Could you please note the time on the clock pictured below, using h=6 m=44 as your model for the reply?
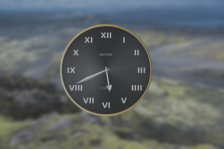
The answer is h=5 m=41
